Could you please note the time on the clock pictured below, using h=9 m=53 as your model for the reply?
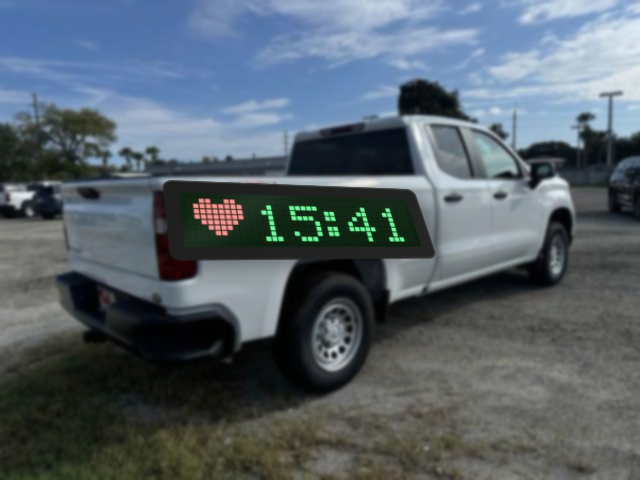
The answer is h=15 m=41
